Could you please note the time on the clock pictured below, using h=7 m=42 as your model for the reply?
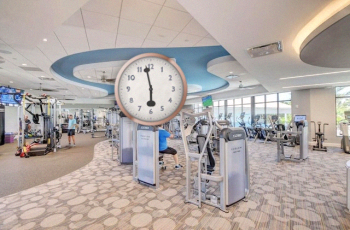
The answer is h=5 m=58
